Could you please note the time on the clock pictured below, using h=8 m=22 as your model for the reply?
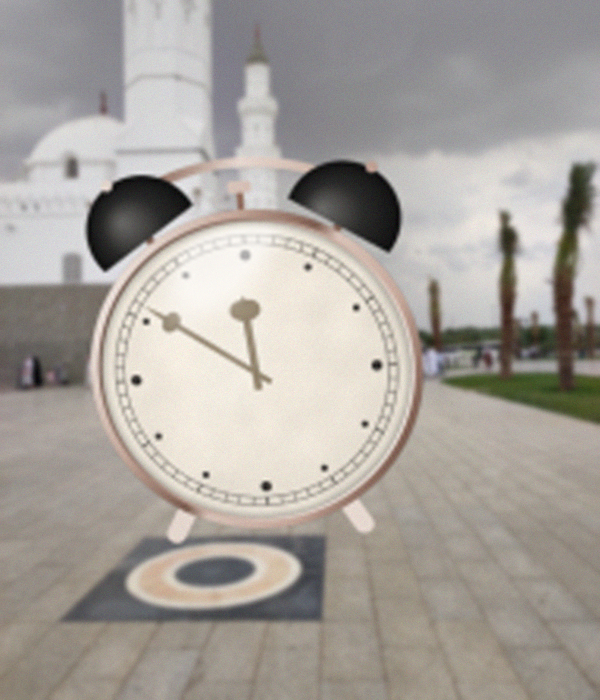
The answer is h=11 m=51
